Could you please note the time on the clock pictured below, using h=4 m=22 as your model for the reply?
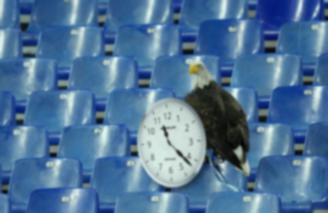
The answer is h=11 m=22
